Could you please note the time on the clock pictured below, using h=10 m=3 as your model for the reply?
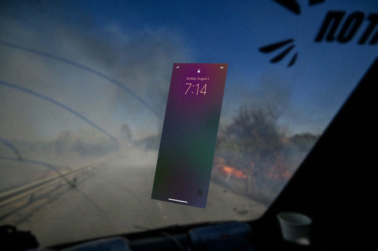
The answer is h=7 m=14
